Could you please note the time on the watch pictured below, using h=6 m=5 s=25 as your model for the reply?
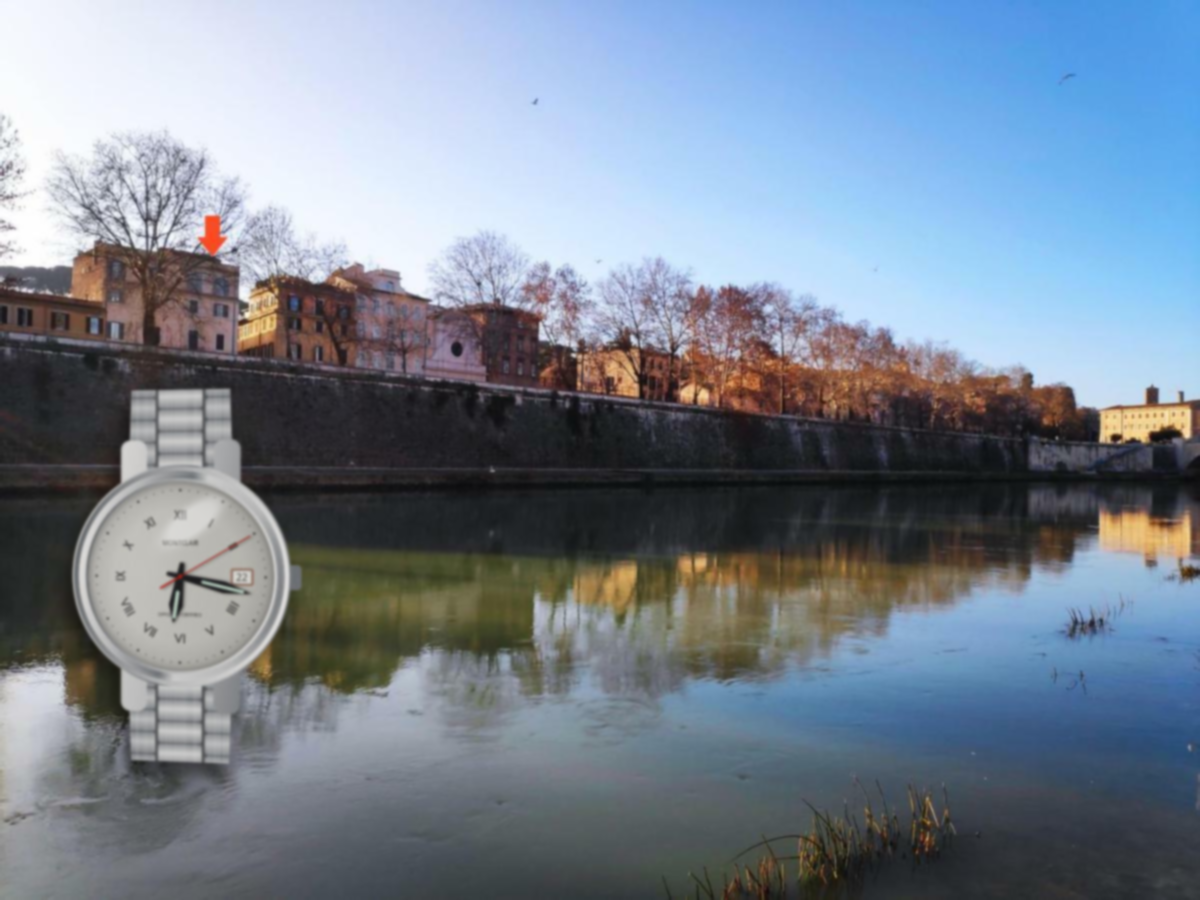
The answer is h=6 m=17 s=10
